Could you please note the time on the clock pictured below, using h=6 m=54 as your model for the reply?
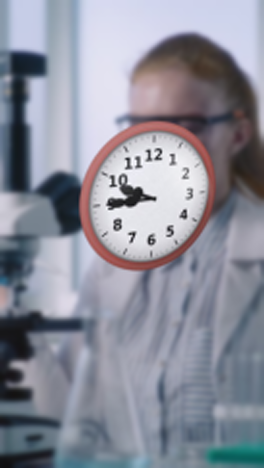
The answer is h=9 m=45
